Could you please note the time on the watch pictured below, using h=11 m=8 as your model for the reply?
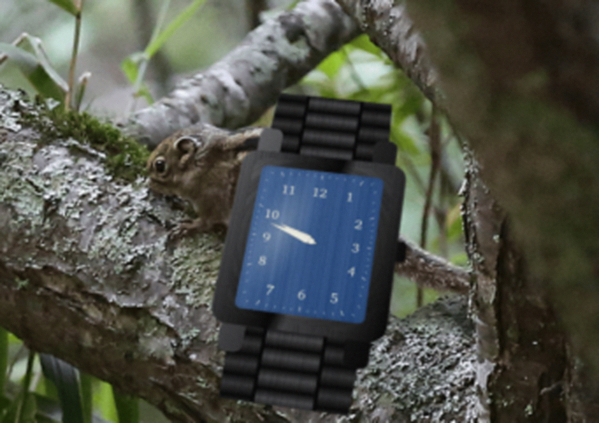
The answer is h=9 m=48
